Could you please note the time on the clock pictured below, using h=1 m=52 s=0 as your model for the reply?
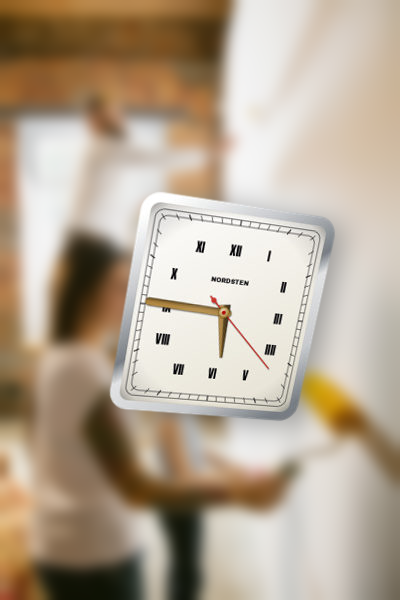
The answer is h=5 m=45 s=22
